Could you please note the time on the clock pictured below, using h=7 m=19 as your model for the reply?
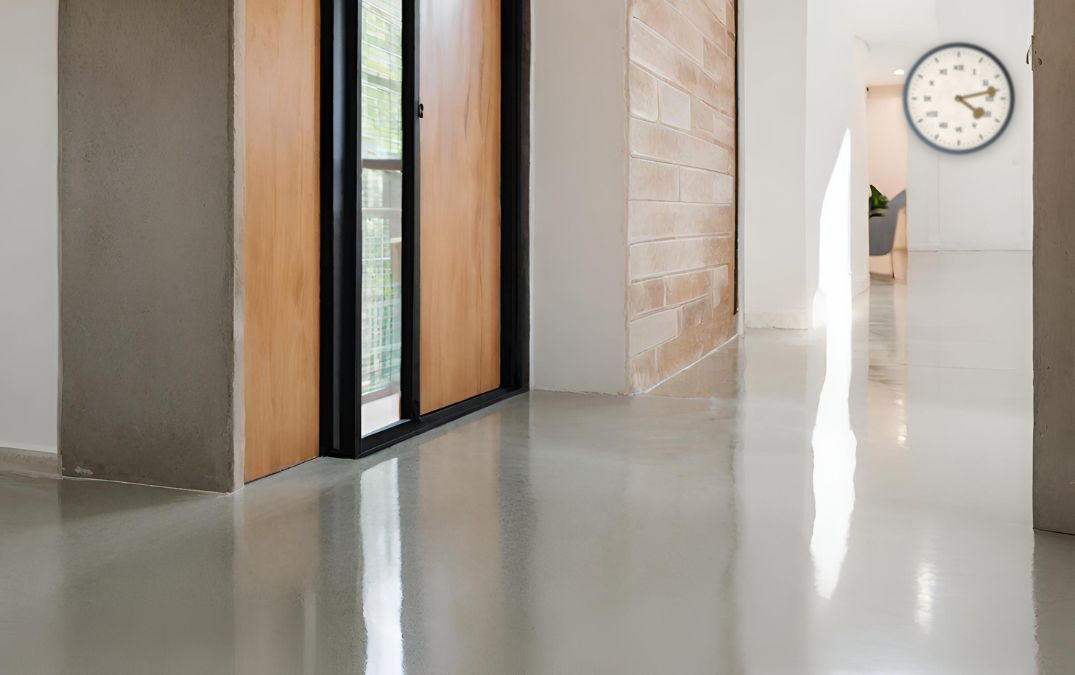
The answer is h=4 m=13
